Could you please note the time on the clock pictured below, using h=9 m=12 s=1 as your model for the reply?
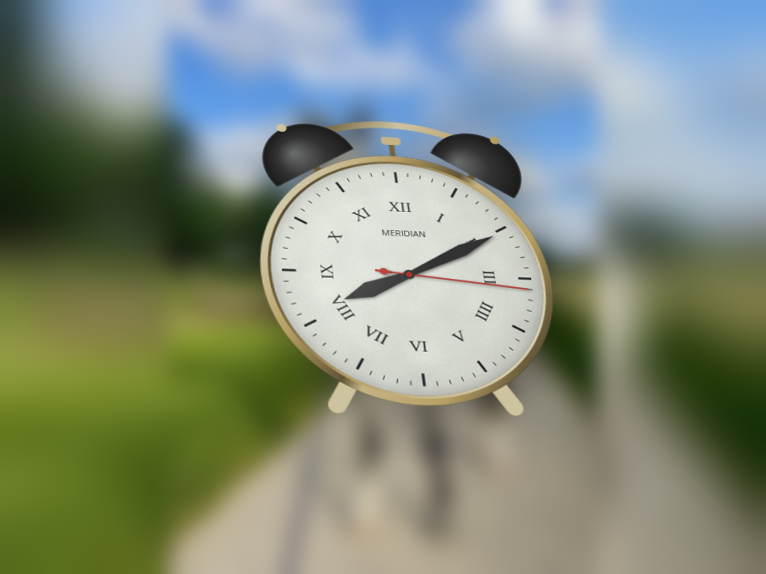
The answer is h=8 m=10 s=16
